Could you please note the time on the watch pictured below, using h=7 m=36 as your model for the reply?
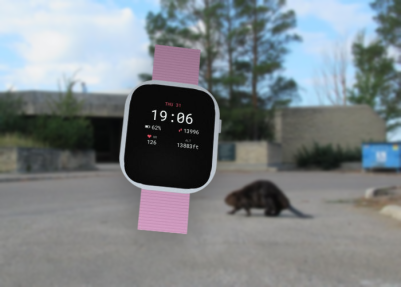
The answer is h=19 m=6
